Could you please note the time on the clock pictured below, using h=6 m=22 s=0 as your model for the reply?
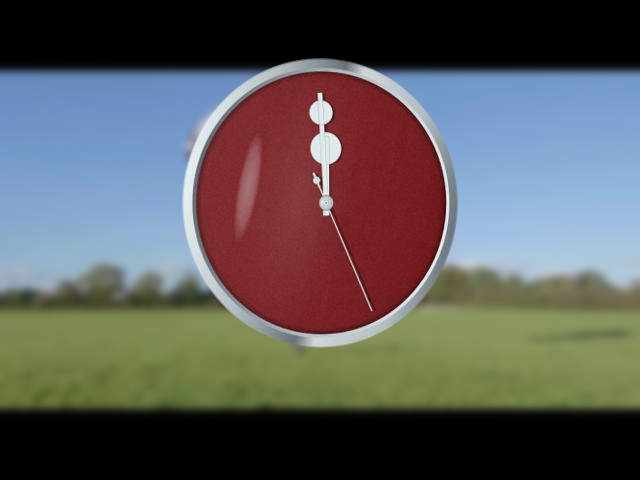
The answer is h=11 m=59 s=26
